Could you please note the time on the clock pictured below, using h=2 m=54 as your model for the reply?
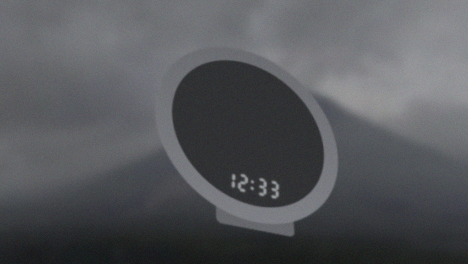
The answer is h=12 m=33
